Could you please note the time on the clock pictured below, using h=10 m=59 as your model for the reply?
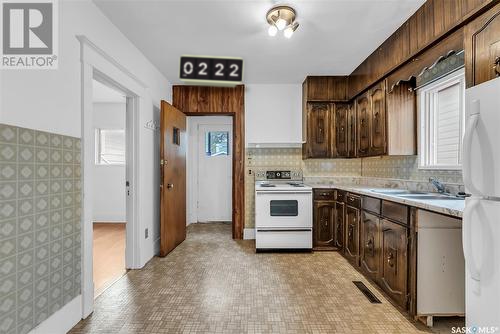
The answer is h=2 m=22
